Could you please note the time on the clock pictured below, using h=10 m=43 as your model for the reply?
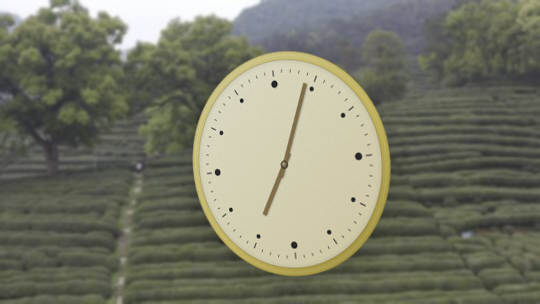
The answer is h=7 m=4
